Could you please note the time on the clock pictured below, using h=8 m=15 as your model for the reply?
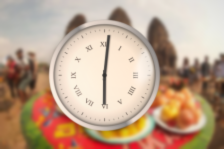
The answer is h=6 m=1
